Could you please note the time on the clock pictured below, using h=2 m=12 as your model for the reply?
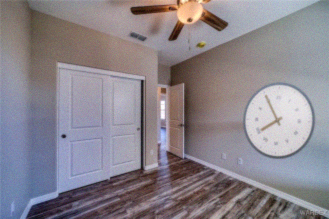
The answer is h=7 m=55
